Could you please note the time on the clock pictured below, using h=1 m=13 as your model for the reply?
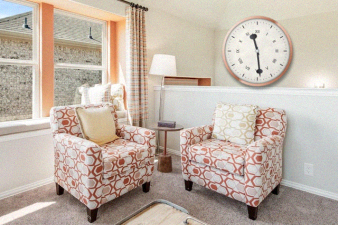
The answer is h=11 m=29
